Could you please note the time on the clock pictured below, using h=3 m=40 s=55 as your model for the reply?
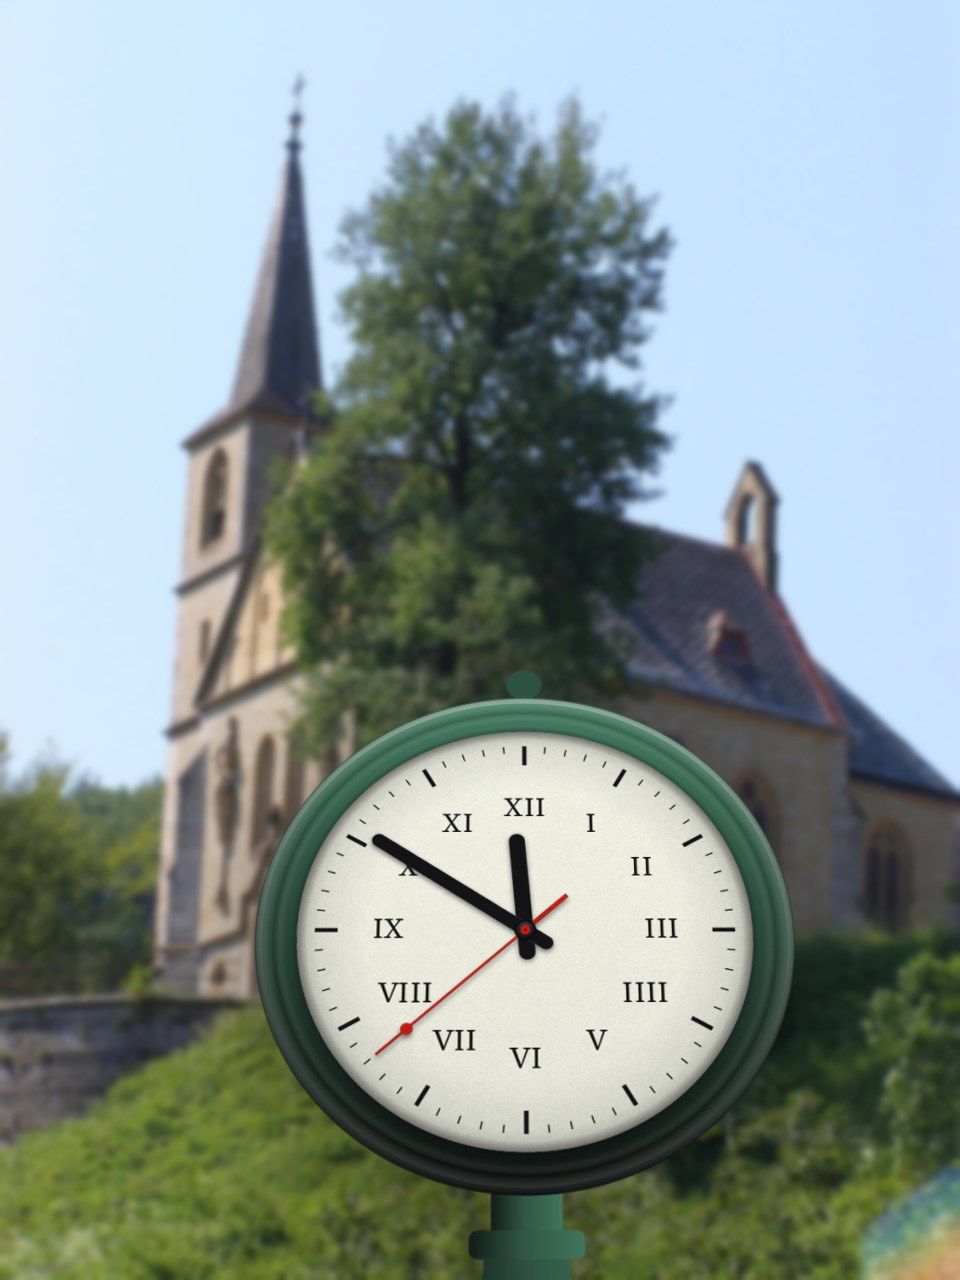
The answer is h=11 m=50 s=38
